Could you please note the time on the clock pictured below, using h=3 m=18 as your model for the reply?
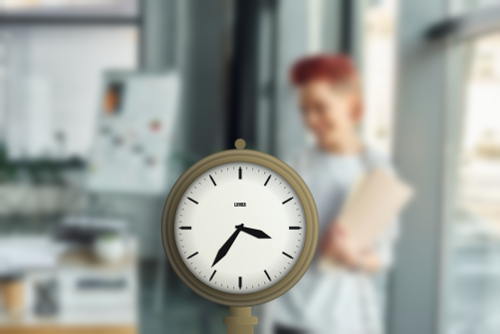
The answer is h=3 m=36
